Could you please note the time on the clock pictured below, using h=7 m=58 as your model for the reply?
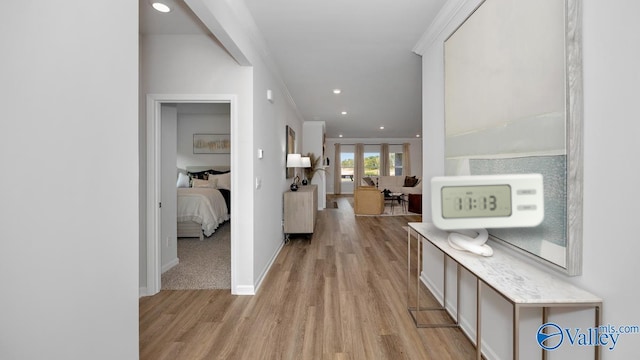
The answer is h=11 m=13
